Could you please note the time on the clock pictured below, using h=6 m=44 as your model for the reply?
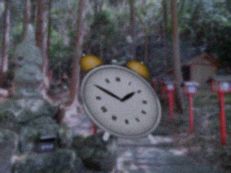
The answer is h=1 m=50
